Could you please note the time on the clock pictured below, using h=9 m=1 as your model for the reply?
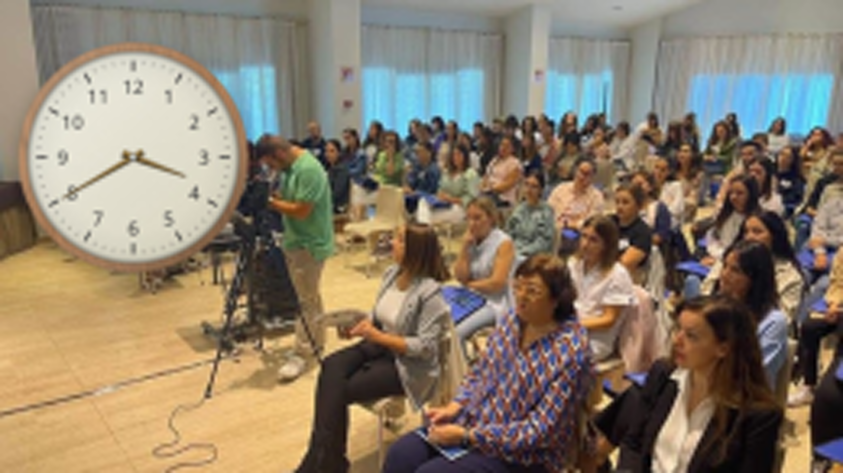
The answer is h=3 m=40
